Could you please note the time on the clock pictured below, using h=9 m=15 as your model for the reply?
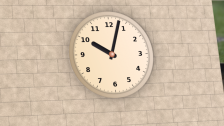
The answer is h=10 m=3
